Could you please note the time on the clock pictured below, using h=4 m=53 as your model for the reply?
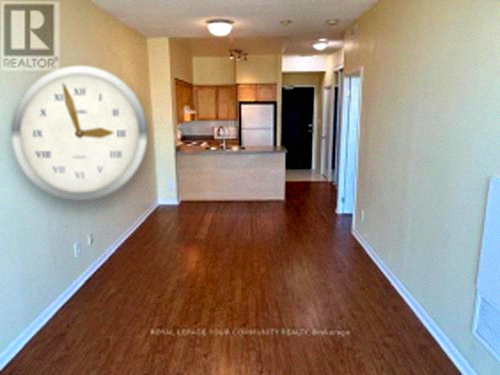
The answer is h=2 m=57
